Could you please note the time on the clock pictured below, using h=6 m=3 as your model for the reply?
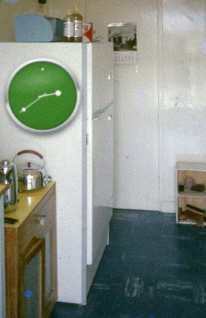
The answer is h=2 m=39
